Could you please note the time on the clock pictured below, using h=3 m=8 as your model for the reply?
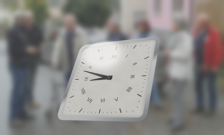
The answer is h=8 m=48
